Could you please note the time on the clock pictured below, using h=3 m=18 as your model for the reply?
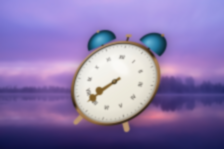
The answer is h=7 m=37
